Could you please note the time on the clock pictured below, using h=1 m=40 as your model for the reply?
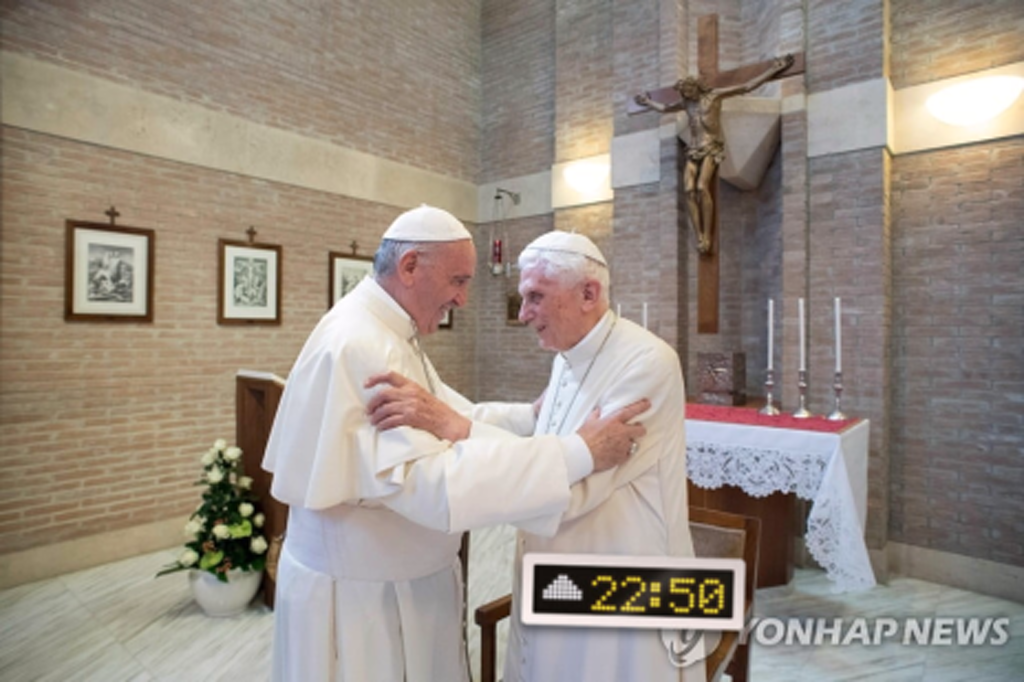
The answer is h=22 m=50
